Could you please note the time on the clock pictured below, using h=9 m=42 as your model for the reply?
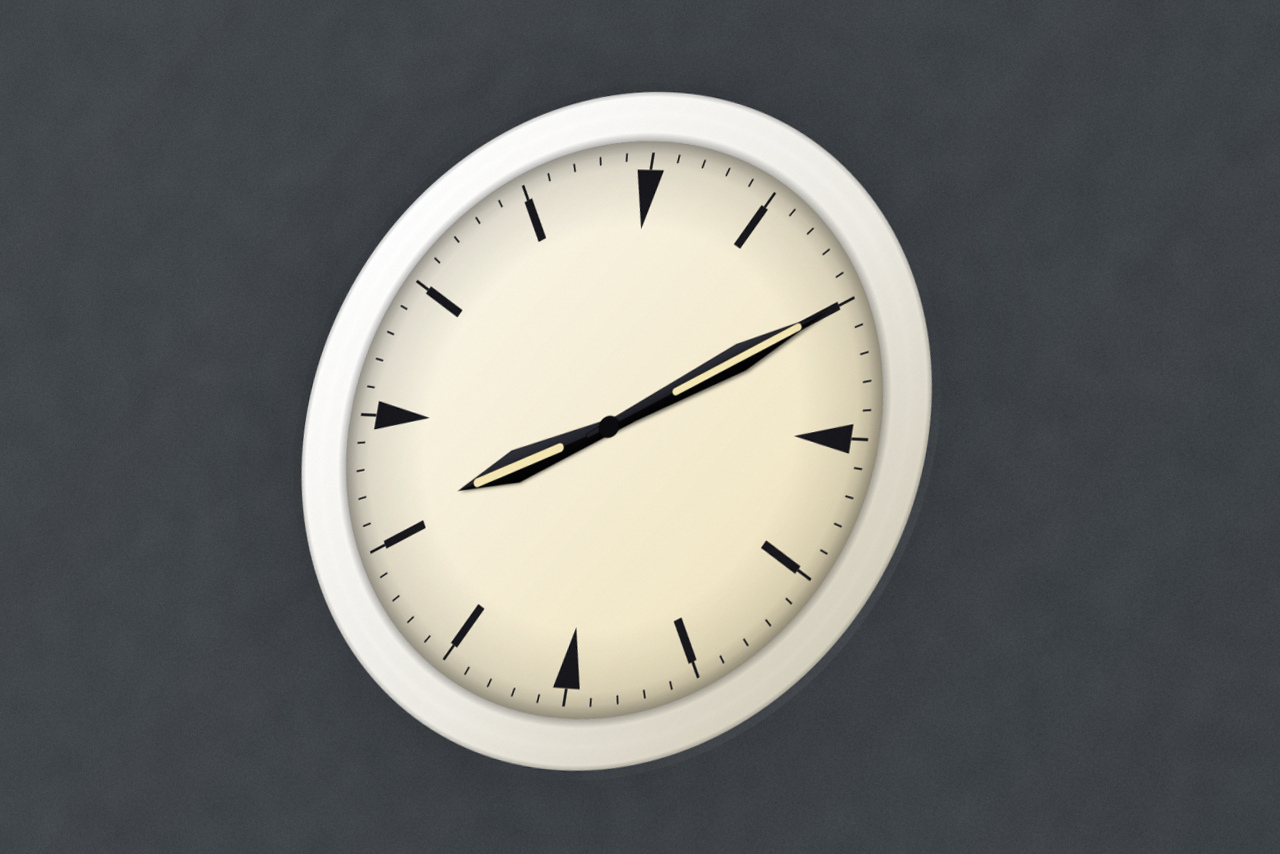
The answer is h=8 m=10
